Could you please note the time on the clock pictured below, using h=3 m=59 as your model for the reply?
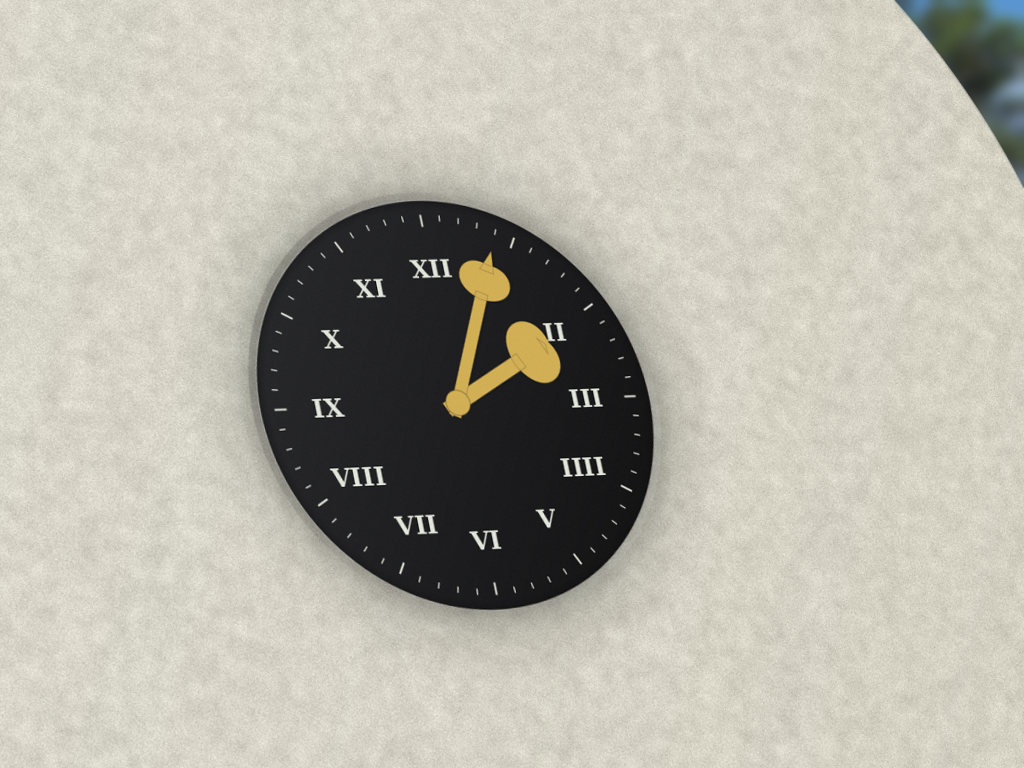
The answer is h=2 m=4
